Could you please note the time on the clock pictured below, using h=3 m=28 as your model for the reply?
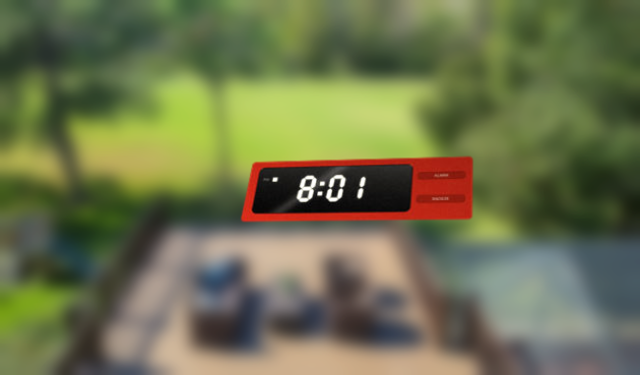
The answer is h=8 m=1
